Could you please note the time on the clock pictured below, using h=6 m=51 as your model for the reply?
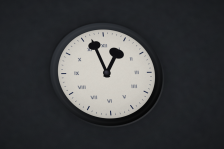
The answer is h=12 m=57
